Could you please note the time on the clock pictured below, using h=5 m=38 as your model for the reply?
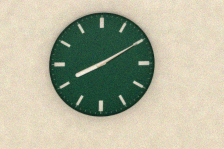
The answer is h=8 m=10
